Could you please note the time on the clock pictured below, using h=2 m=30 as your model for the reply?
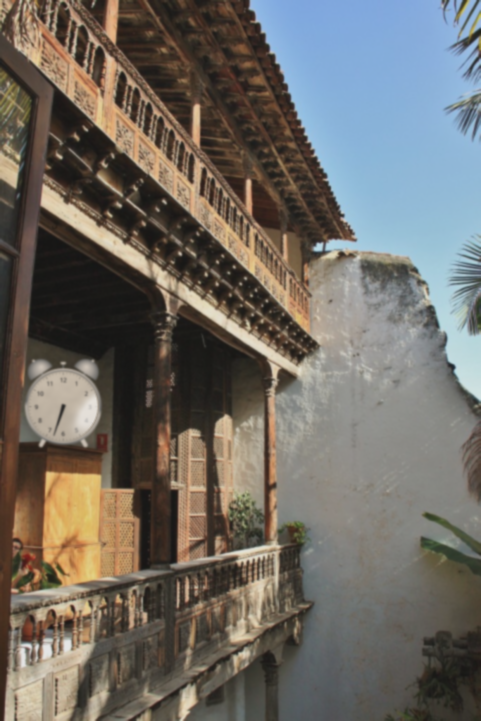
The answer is h=6 m=33
